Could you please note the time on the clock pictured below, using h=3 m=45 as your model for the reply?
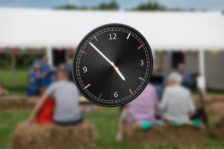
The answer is h=4 m=53
